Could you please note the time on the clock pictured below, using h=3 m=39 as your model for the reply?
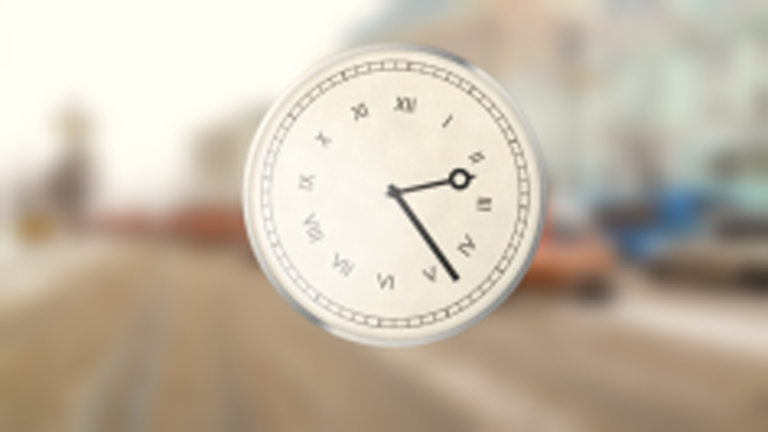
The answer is h=2 m=23
